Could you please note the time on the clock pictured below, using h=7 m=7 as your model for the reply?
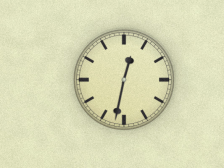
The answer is h=12 m=32
